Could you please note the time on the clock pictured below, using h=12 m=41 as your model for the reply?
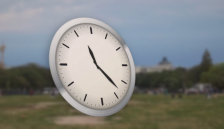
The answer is h=11 m=23
